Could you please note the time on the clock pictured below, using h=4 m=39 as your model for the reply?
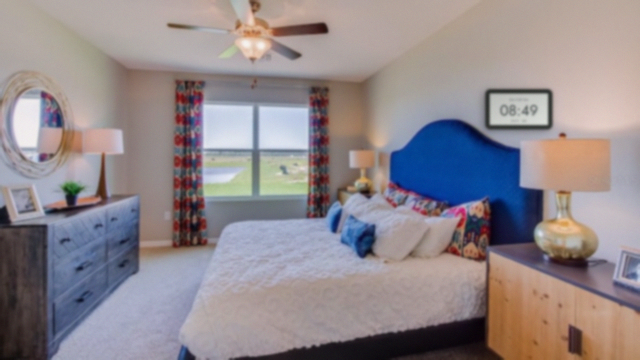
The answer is h=8 m=49
